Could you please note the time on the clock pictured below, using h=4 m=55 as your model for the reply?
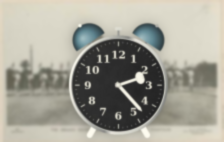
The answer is h=2 m=23
